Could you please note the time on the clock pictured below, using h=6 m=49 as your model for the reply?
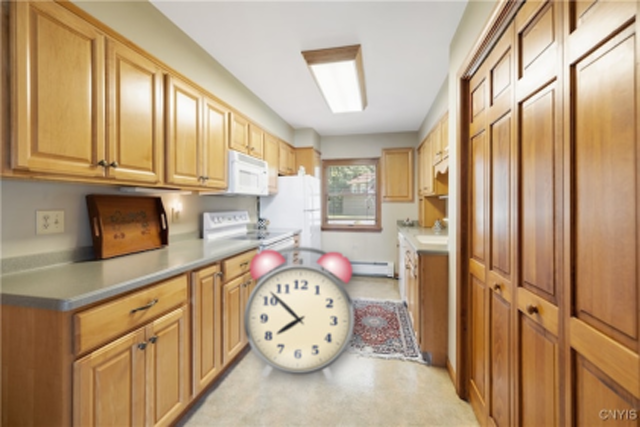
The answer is h=7 m=52
